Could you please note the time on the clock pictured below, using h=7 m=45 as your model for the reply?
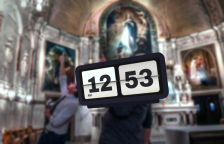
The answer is h=12 m=53
